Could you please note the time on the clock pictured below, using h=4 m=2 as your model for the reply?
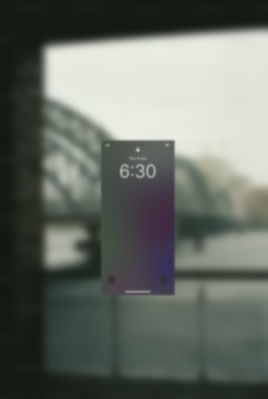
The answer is h=6 m=30
